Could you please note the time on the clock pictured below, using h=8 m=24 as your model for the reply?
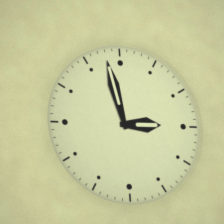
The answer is h=2 m=58
